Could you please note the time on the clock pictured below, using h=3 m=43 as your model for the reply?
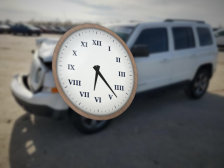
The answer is h=6 m=23
